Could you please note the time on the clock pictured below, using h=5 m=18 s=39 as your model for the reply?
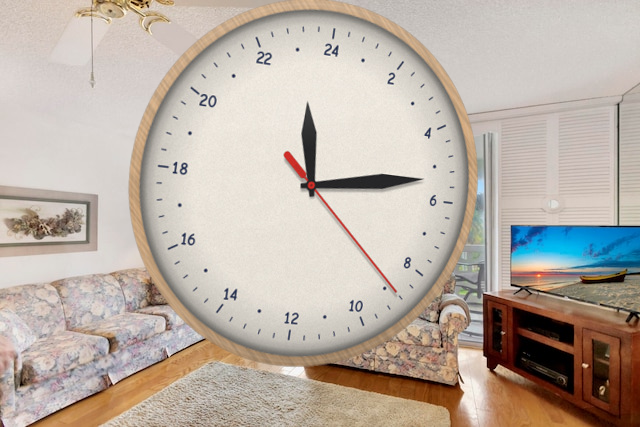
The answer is h=23 m=13 s=22
